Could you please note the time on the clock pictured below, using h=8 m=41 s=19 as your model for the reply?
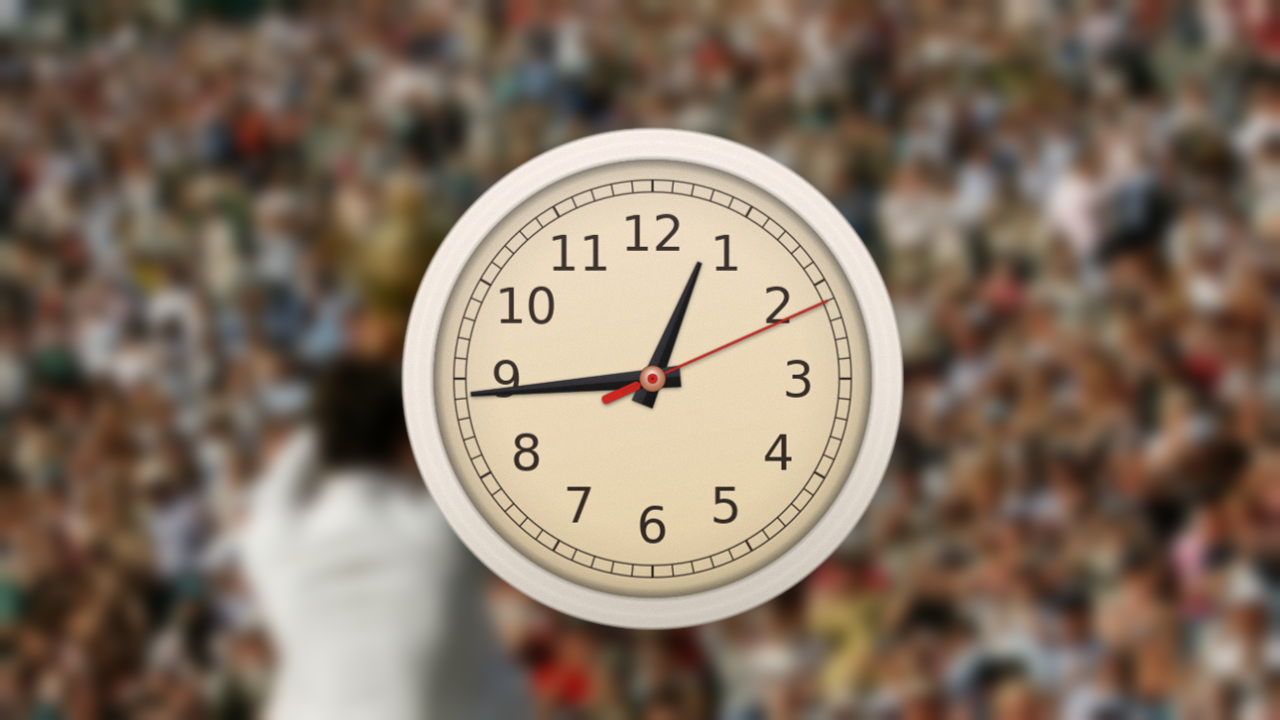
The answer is h=12 m=44 s=11
